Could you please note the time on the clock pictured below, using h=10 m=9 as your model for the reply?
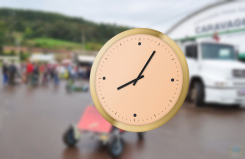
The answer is h=8 m=5
